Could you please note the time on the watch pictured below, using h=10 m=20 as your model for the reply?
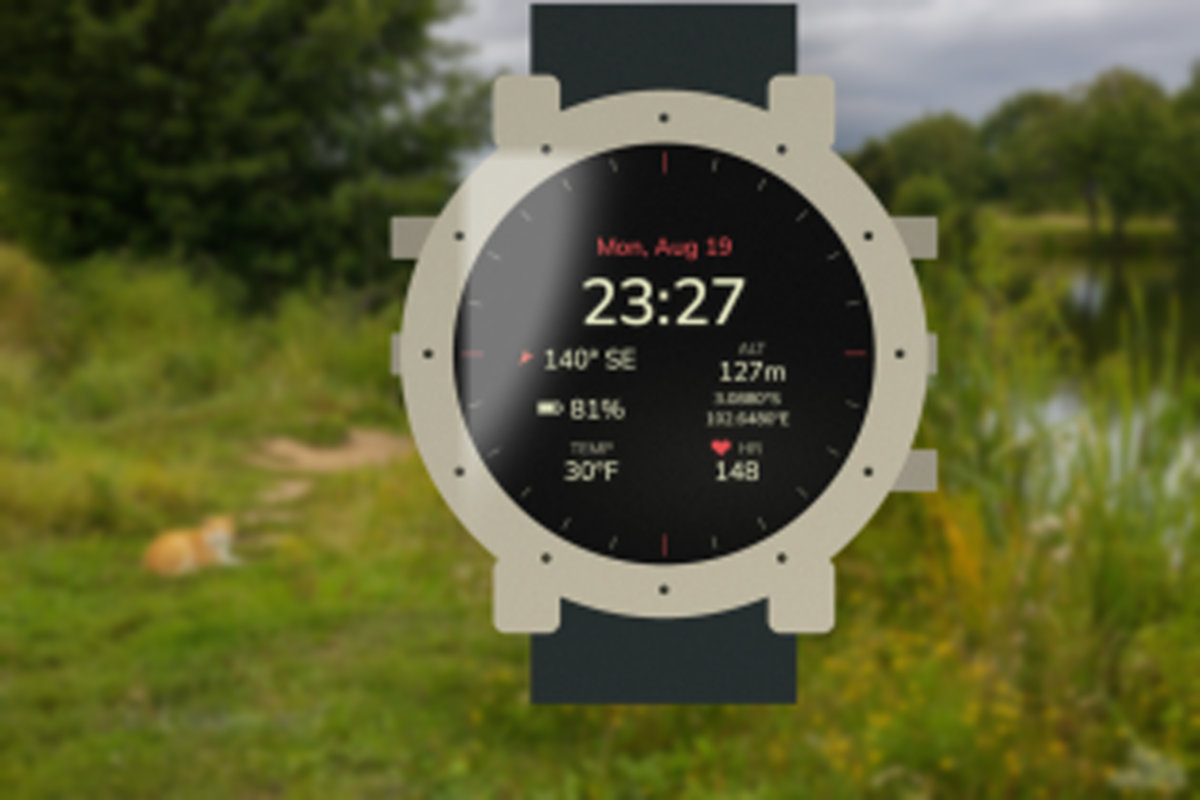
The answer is h=23 m=27
